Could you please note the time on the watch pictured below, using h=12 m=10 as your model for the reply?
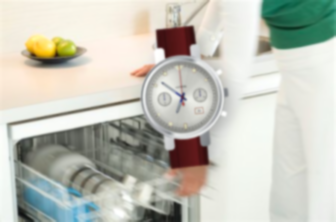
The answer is h=6 m=52
